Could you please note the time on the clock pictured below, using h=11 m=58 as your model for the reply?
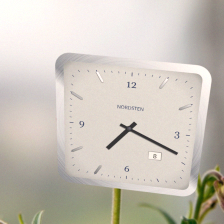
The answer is h=7 m=19
